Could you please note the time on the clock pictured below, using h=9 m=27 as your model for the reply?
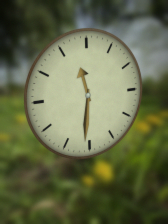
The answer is h=11 m=31
